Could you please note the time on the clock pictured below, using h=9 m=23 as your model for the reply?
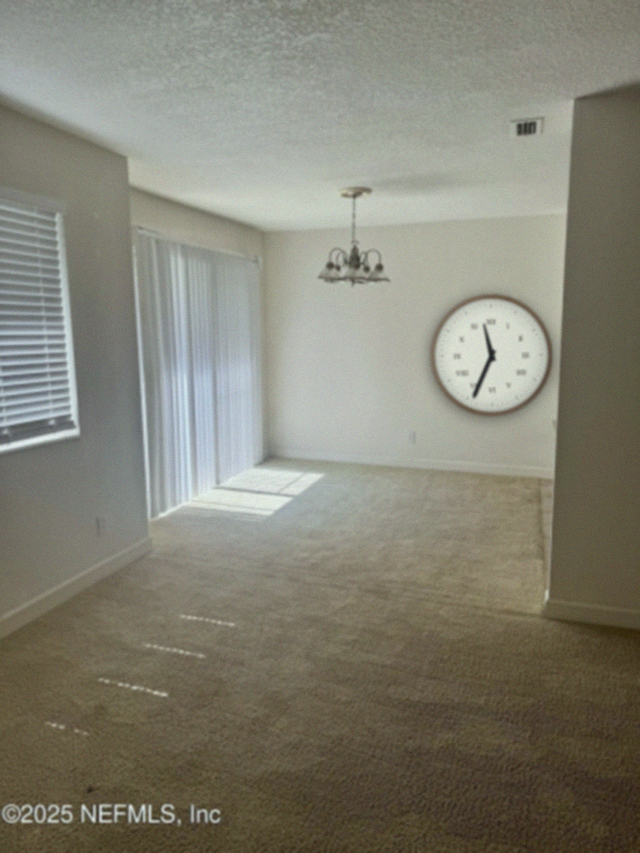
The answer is h=11 m=34
